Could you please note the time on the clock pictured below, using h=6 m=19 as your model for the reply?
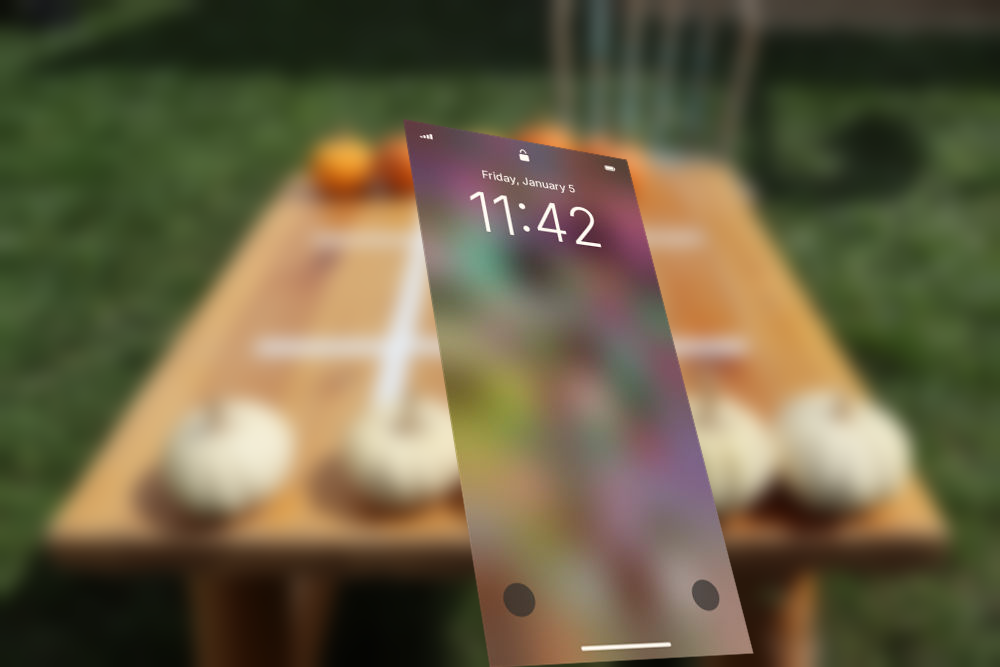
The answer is h=11 m=42
